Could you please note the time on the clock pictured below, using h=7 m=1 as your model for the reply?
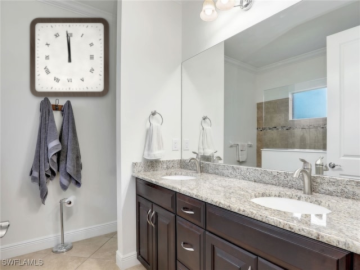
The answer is h=11 m=59
